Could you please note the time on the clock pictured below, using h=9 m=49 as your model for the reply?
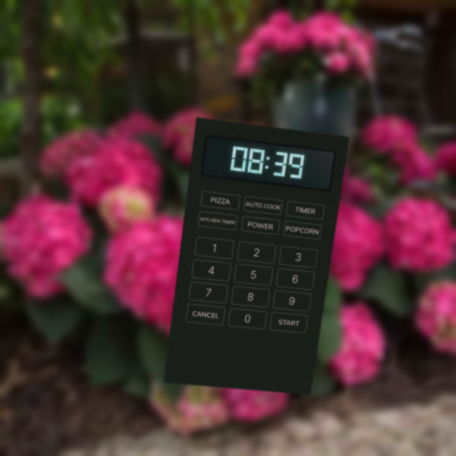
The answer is h=8 m=39
